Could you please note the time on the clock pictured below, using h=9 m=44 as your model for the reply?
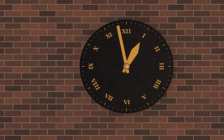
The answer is h=12 m=58
